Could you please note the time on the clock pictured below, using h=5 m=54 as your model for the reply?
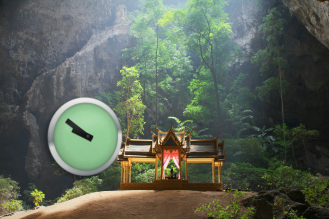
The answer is h=9 m=51
